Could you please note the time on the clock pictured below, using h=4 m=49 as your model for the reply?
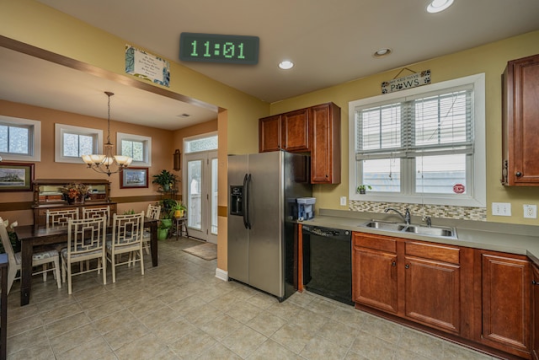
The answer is h=11 m=1
